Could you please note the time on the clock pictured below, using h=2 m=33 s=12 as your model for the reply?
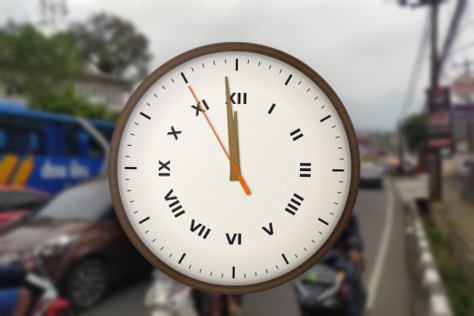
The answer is h=11 m=58 s=55
